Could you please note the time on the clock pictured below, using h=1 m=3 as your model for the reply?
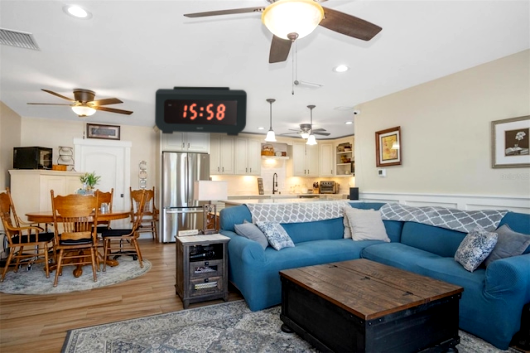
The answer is h=15 m=58
